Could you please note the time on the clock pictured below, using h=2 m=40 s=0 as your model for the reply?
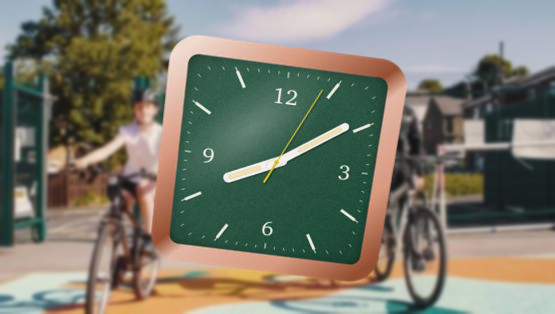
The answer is h=8 m=9 s=4
